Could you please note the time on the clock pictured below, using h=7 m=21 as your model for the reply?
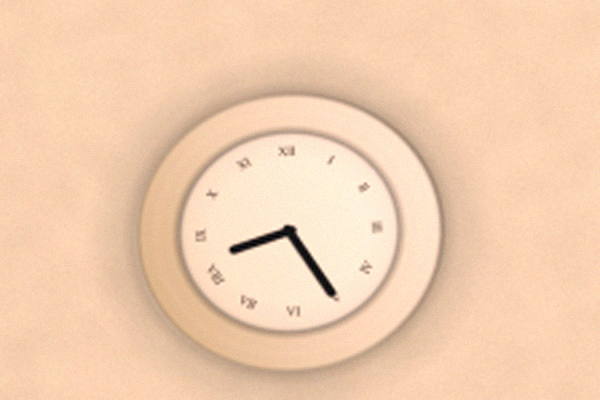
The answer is h=8 m=25
